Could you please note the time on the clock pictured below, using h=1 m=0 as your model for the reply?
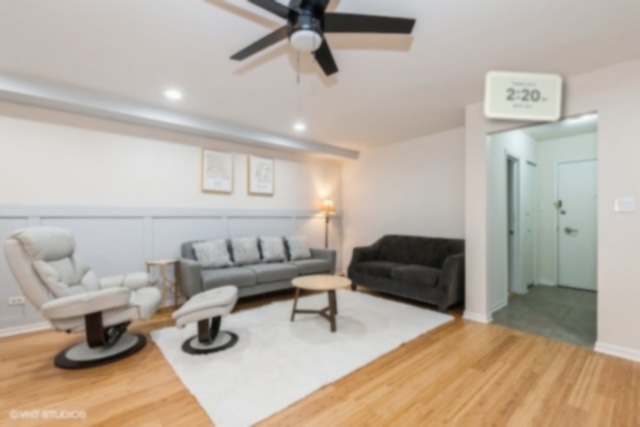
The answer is h=2 m=20
